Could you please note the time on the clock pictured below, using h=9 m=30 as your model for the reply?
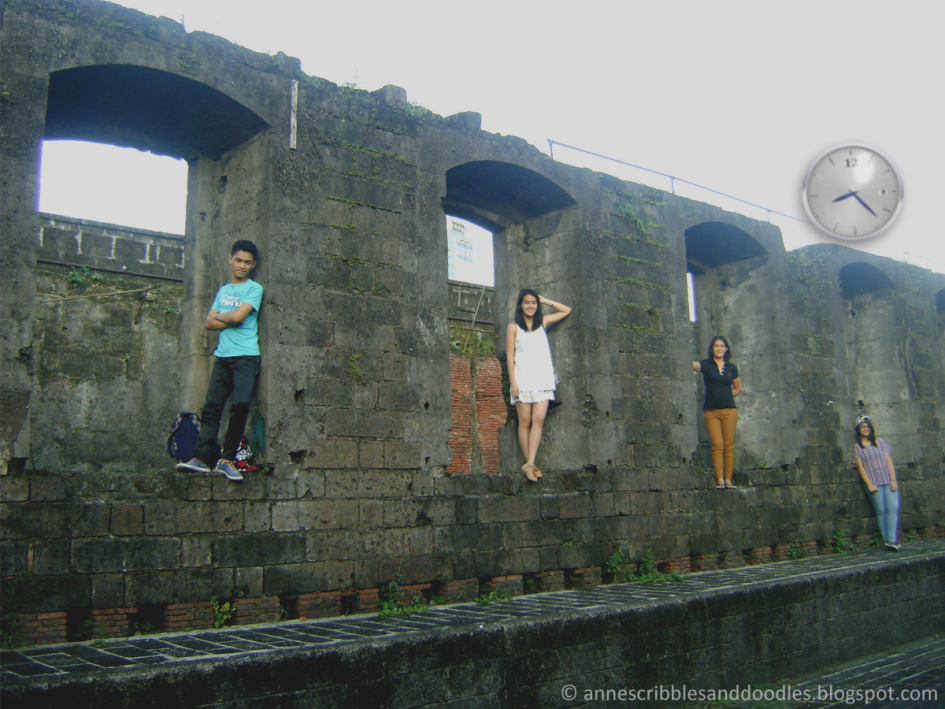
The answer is h=8 m=23
